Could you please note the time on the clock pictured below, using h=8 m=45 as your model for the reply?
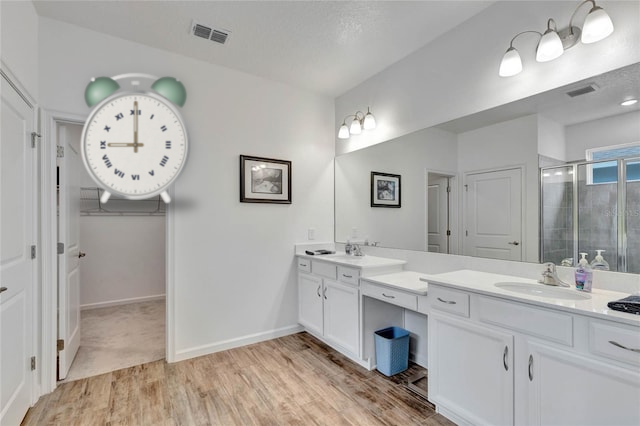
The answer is h=9 m=0
